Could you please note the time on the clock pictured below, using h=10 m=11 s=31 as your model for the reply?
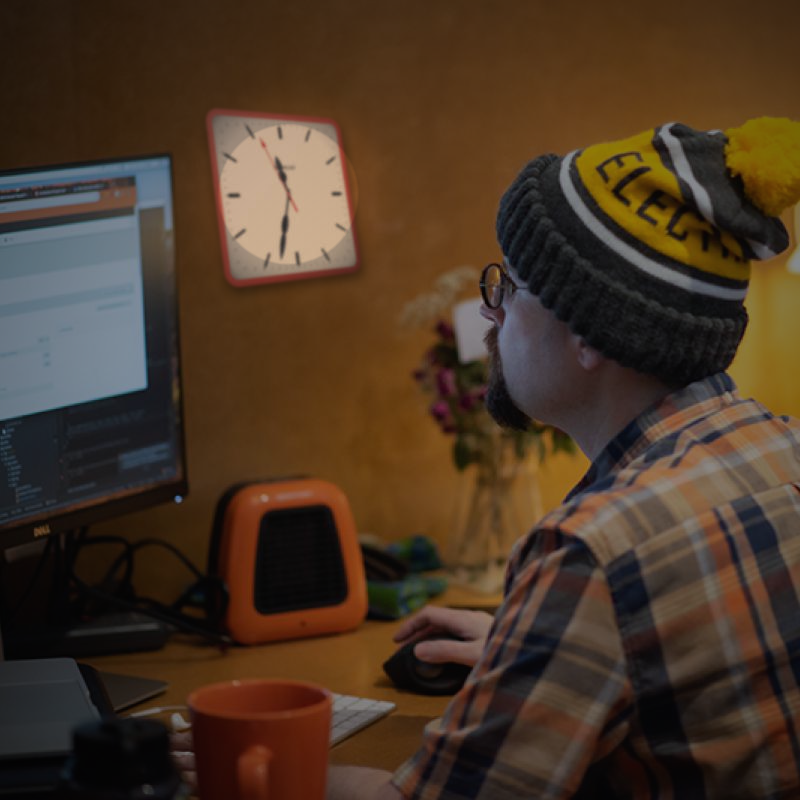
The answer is h=11 m=32 s=56
